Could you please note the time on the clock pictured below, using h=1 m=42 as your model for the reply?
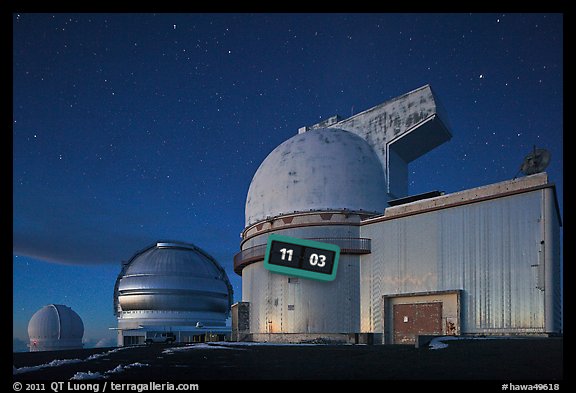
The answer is h=11 m=3
